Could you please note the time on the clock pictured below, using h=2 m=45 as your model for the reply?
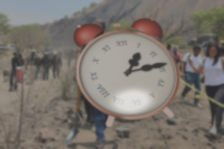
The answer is h=1 m=14
